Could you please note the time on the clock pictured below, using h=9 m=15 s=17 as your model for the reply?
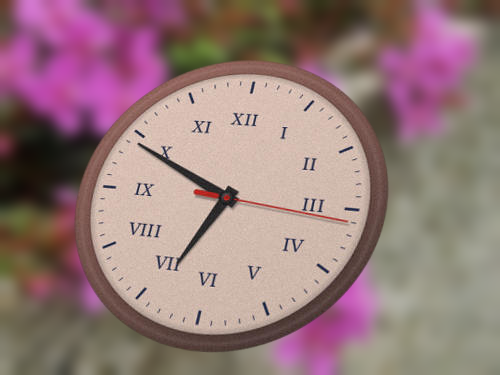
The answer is h=6 m=49 s=16
